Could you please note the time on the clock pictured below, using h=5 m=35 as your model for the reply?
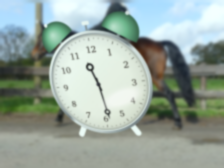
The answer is h=11 m=29
